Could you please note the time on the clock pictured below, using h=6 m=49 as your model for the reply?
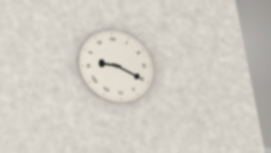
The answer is h=9 m=20
